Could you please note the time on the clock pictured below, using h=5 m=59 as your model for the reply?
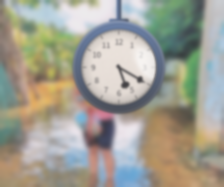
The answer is h=5 m=20
